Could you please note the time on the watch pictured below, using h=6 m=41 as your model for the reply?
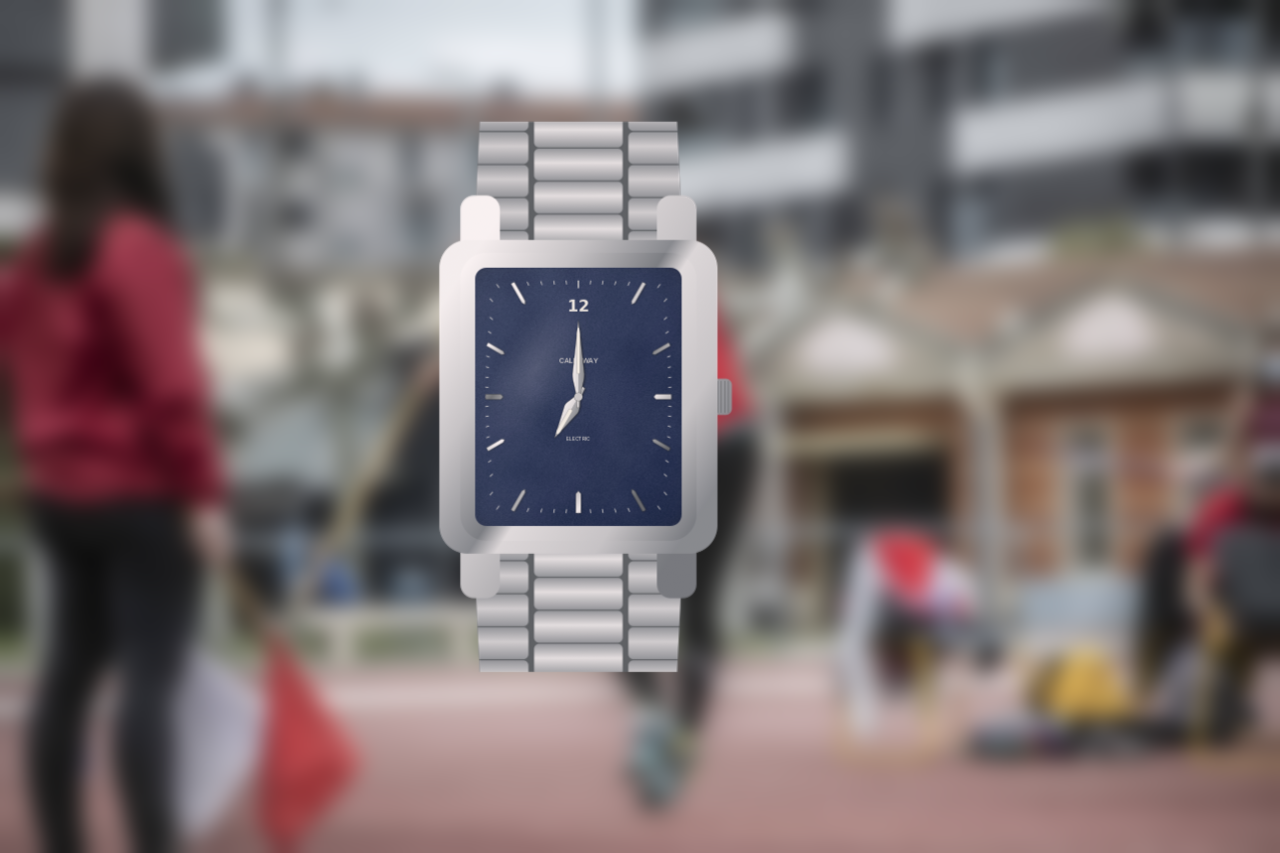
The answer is h=7 m=0
